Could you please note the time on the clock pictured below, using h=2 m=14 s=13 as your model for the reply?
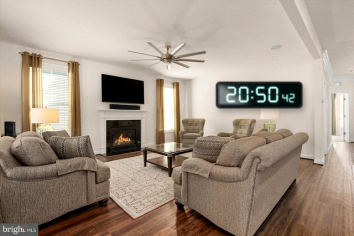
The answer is h=20 m=50 s=42
